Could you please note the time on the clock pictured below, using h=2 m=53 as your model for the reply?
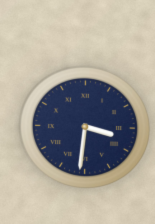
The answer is h=3 m=31
